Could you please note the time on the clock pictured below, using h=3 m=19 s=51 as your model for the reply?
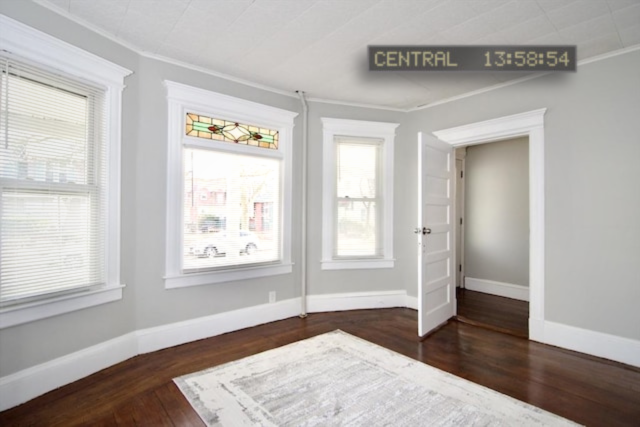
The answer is h=13 m=58 s=54
